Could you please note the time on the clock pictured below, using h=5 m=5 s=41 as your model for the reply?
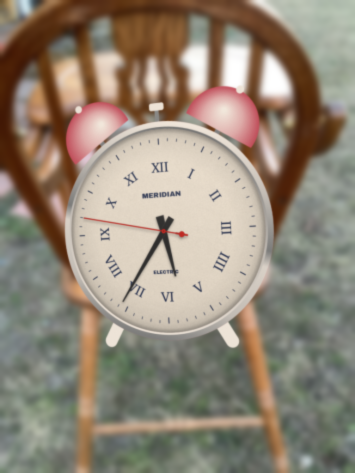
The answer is h=5 m=35 s=47
